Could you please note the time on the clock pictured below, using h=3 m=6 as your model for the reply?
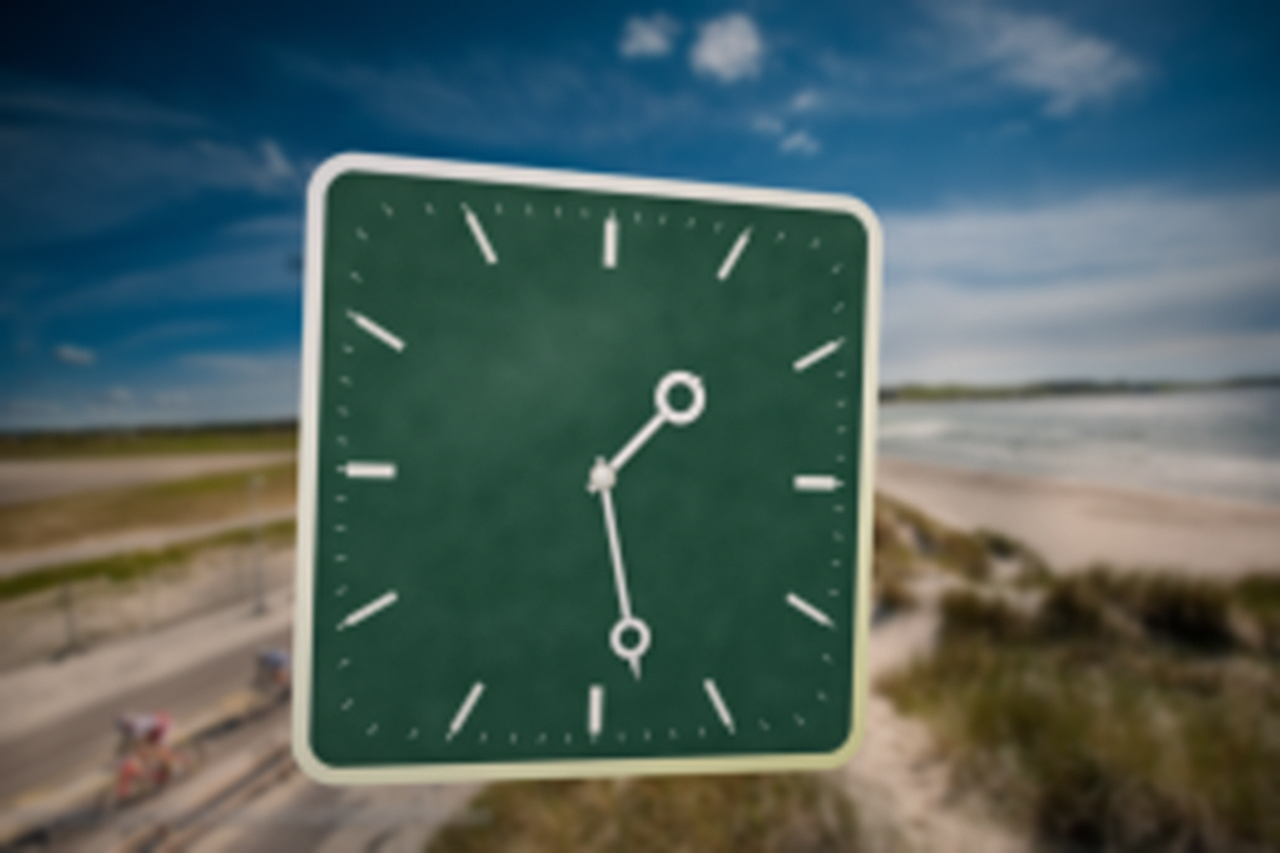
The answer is h=1 m=28
